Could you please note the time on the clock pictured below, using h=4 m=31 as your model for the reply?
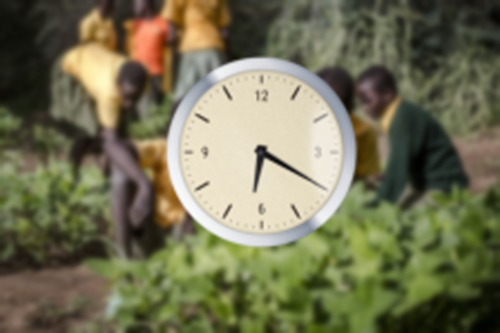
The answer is h=6 m=20
